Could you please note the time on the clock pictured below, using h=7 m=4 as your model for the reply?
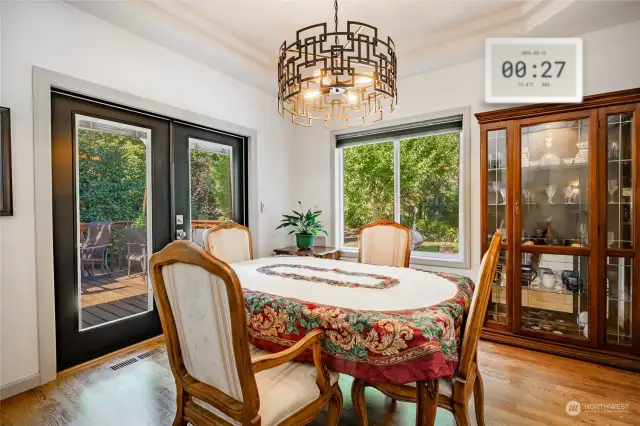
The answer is h=0 m=27
